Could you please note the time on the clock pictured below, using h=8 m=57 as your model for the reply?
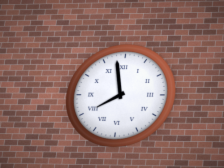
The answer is h=7 m=58
